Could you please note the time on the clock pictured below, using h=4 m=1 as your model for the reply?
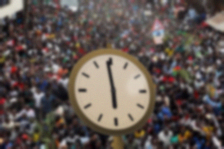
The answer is h=5 m=59
